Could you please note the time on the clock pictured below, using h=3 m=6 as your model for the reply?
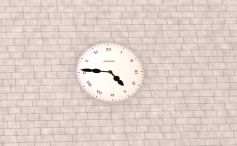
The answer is h=4 m=46
